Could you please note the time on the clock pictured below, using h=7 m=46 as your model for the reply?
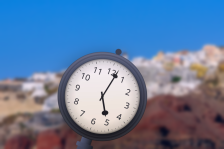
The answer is h=5 m=2
